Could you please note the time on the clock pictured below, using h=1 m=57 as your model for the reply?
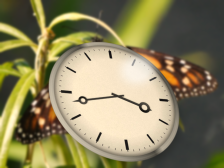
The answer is h=3 m=43
